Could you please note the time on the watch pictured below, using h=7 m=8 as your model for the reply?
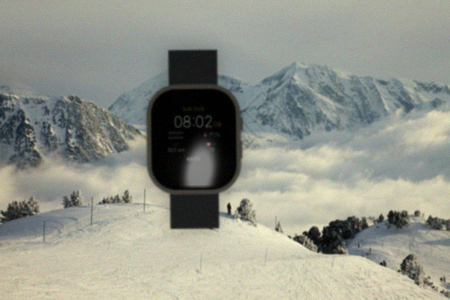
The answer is h=8 m=2
